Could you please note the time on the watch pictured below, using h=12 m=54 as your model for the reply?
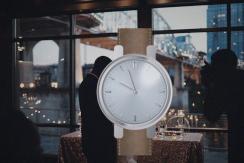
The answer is h=9 m=57
